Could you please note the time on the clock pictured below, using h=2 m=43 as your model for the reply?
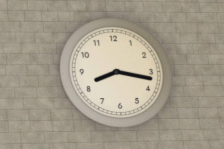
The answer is h=8 m=17
